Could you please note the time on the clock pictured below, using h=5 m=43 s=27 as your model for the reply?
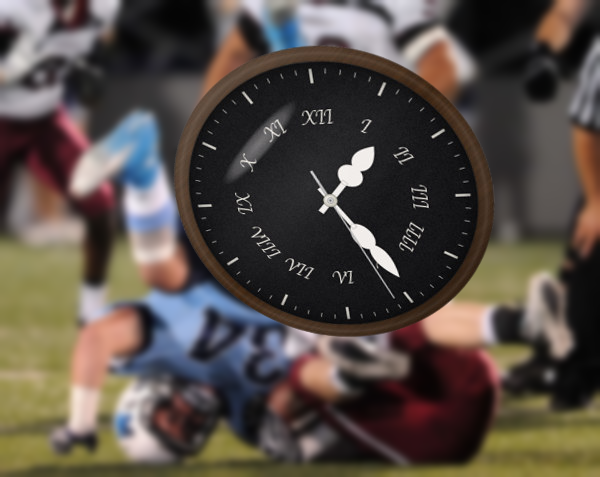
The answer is h=1 m=24 s=26
